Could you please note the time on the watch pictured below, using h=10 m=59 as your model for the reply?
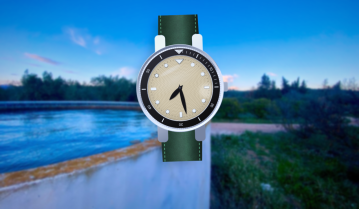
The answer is h=7 m=28
